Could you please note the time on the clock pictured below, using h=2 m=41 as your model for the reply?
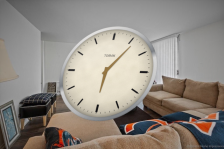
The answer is h=6 m=6
